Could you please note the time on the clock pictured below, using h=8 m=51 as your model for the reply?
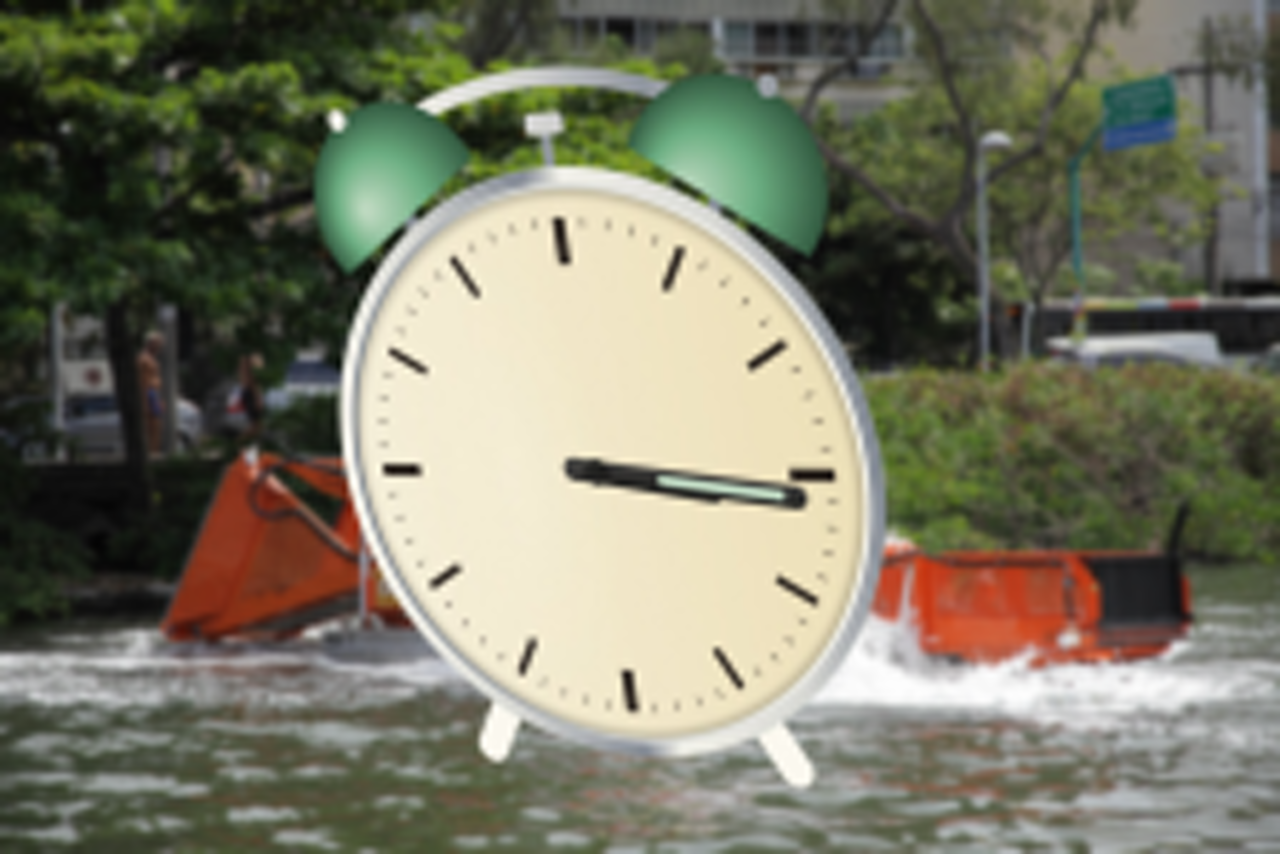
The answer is h=3 m=16
